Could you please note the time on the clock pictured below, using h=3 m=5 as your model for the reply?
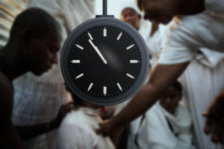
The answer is h=10 m=54
